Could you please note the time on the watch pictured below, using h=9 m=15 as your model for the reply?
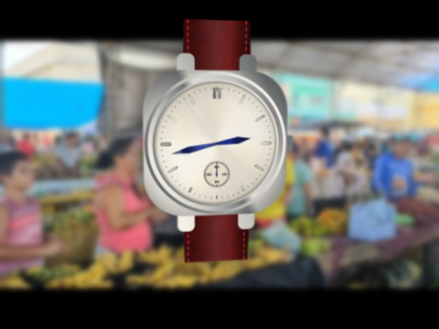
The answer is h=2 m=43
